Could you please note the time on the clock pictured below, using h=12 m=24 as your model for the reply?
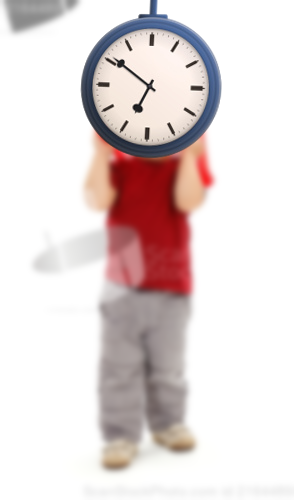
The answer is h=6 m=51
